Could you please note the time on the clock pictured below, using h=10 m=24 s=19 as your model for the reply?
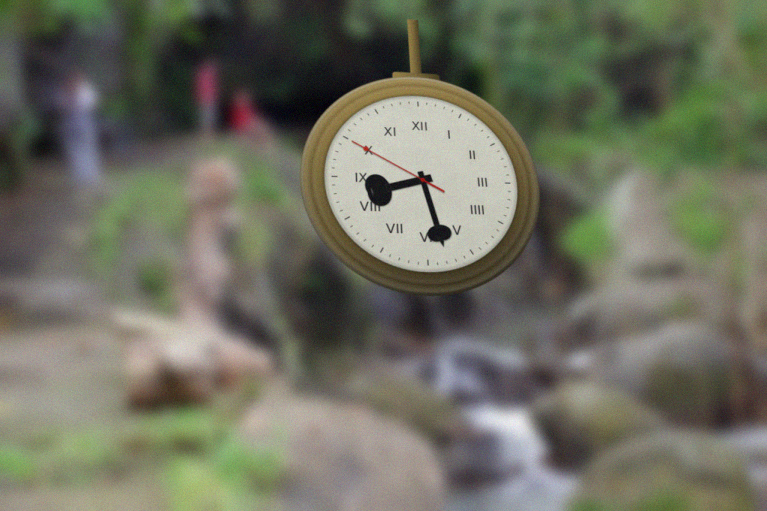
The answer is h=8 m=27 s=50
